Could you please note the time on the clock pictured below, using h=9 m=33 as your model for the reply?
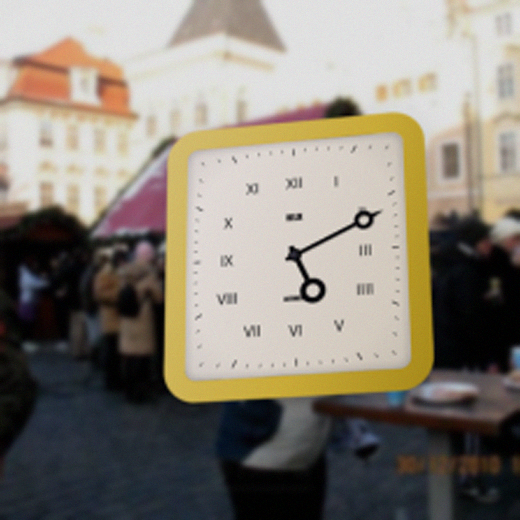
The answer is h=5 m=11
